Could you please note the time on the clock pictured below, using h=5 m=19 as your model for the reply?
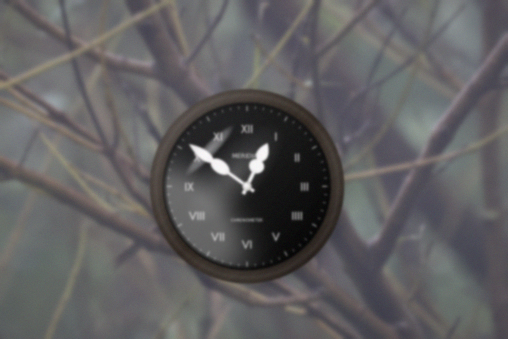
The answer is h=12 m=51
